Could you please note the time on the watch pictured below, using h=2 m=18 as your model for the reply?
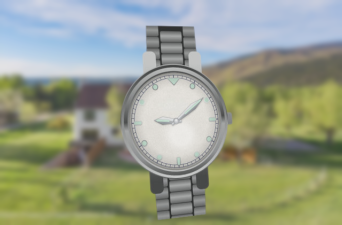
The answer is h=9 m=9
